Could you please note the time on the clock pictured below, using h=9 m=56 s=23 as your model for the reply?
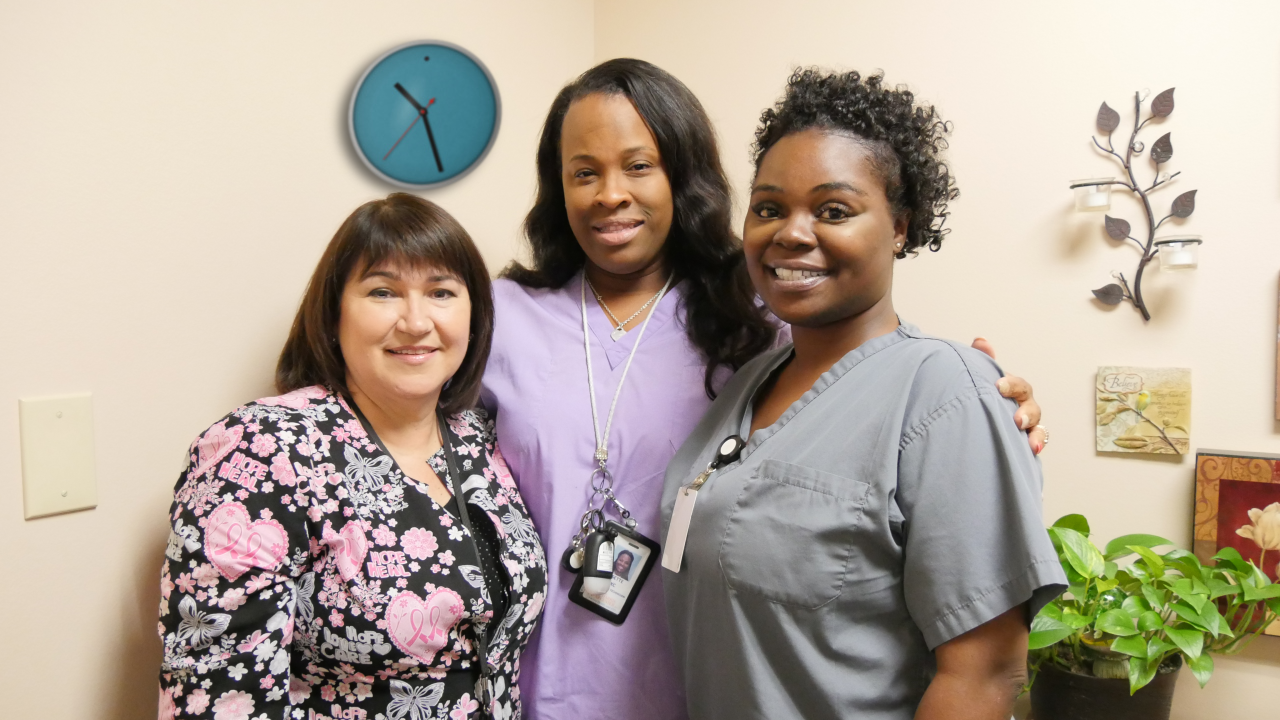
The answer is h=10 m=26 s=36
